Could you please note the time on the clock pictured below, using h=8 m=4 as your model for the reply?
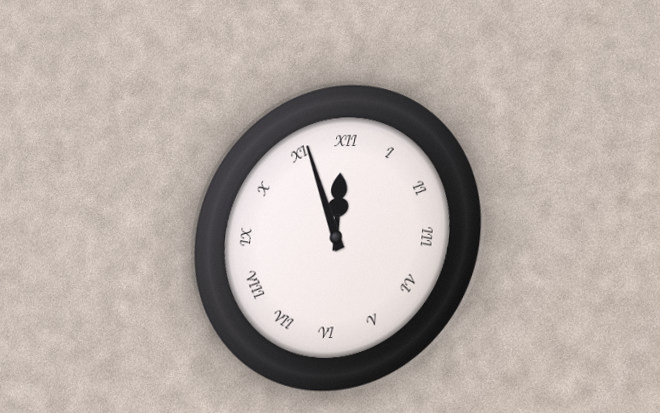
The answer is h=11 m=56
